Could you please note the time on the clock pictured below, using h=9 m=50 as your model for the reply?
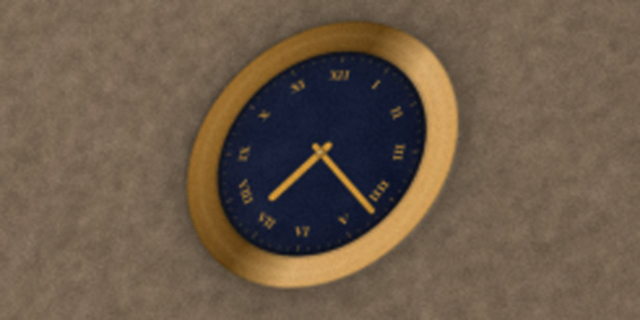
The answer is h=7 m=22
